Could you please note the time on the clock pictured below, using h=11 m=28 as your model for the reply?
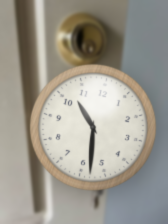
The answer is h=10 m=28
